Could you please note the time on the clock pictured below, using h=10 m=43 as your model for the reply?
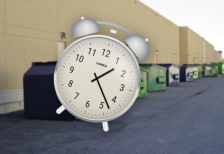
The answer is h=1 m=23
